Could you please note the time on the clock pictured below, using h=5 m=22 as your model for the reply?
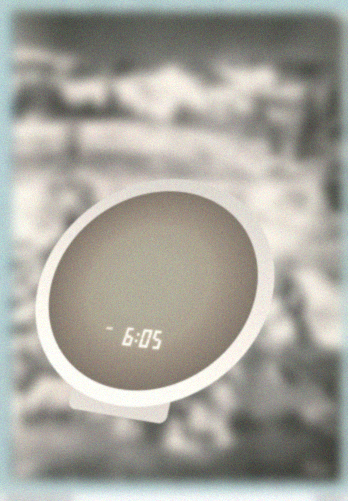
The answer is h=6 m=5
